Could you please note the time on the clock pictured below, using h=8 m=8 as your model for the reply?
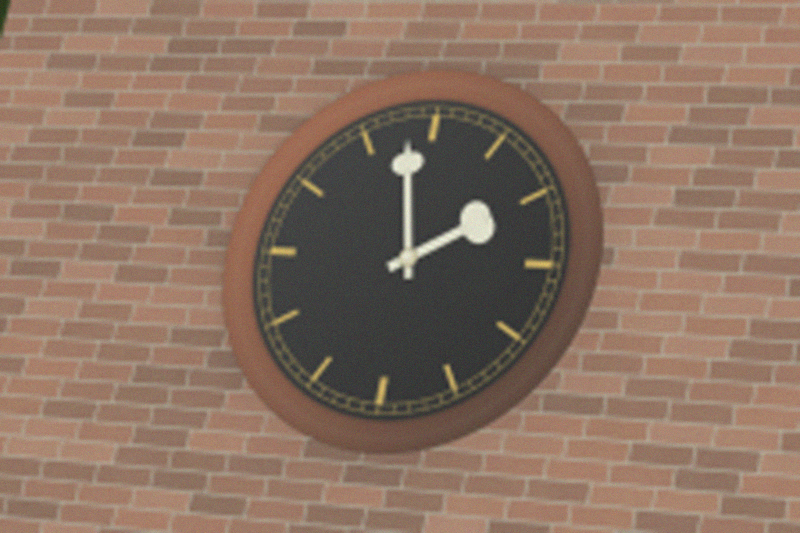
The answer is h=1 m=58
